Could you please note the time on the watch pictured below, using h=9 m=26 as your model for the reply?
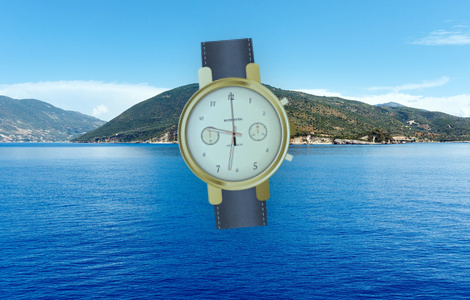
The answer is h=9 m=32
